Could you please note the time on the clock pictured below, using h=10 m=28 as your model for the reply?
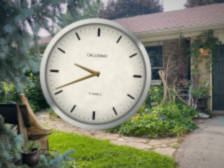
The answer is h=9 m=41
